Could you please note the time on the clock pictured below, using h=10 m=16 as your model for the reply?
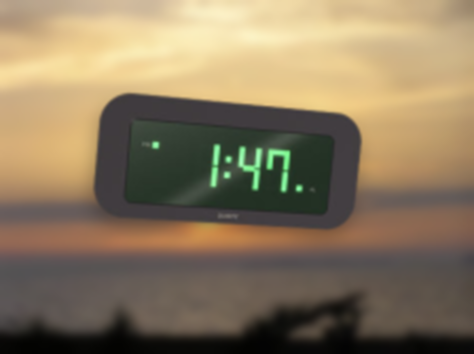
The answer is h=1 m=47
